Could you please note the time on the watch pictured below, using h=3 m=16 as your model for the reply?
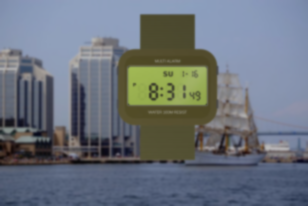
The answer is h=8 m=31
